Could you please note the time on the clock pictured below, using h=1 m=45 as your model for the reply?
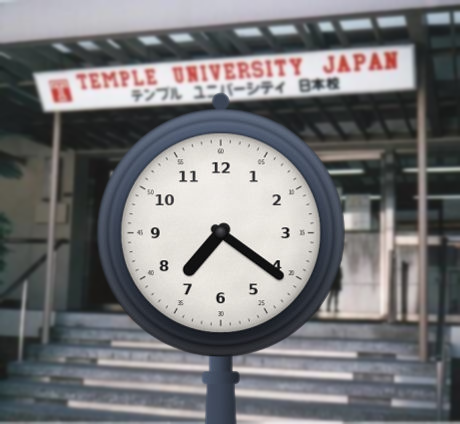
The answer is h=7 m=21
